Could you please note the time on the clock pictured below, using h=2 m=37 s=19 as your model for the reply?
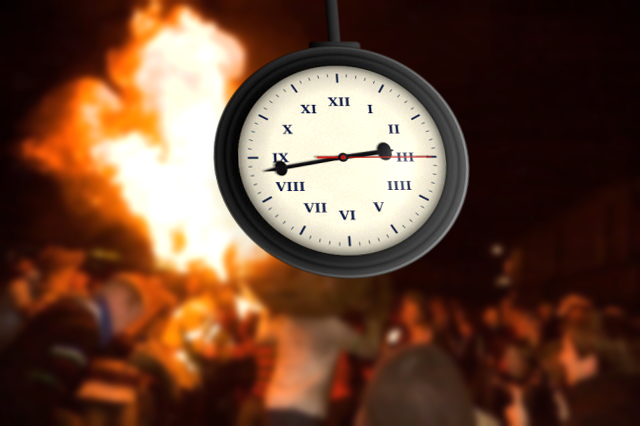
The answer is h=2 m=43 s=15
